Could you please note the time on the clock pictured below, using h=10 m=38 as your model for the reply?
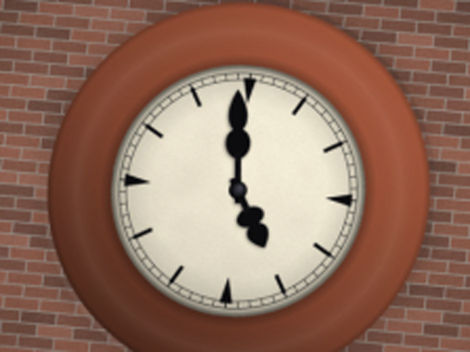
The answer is h=4 m=59
